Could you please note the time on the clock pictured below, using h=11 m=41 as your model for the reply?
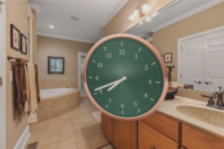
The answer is h=7 m=41
